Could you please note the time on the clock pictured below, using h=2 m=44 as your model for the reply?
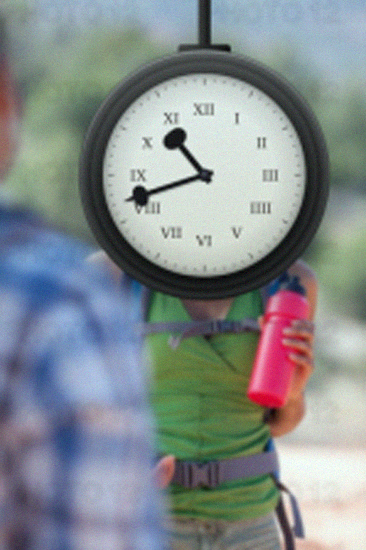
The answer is h=10 m=42
